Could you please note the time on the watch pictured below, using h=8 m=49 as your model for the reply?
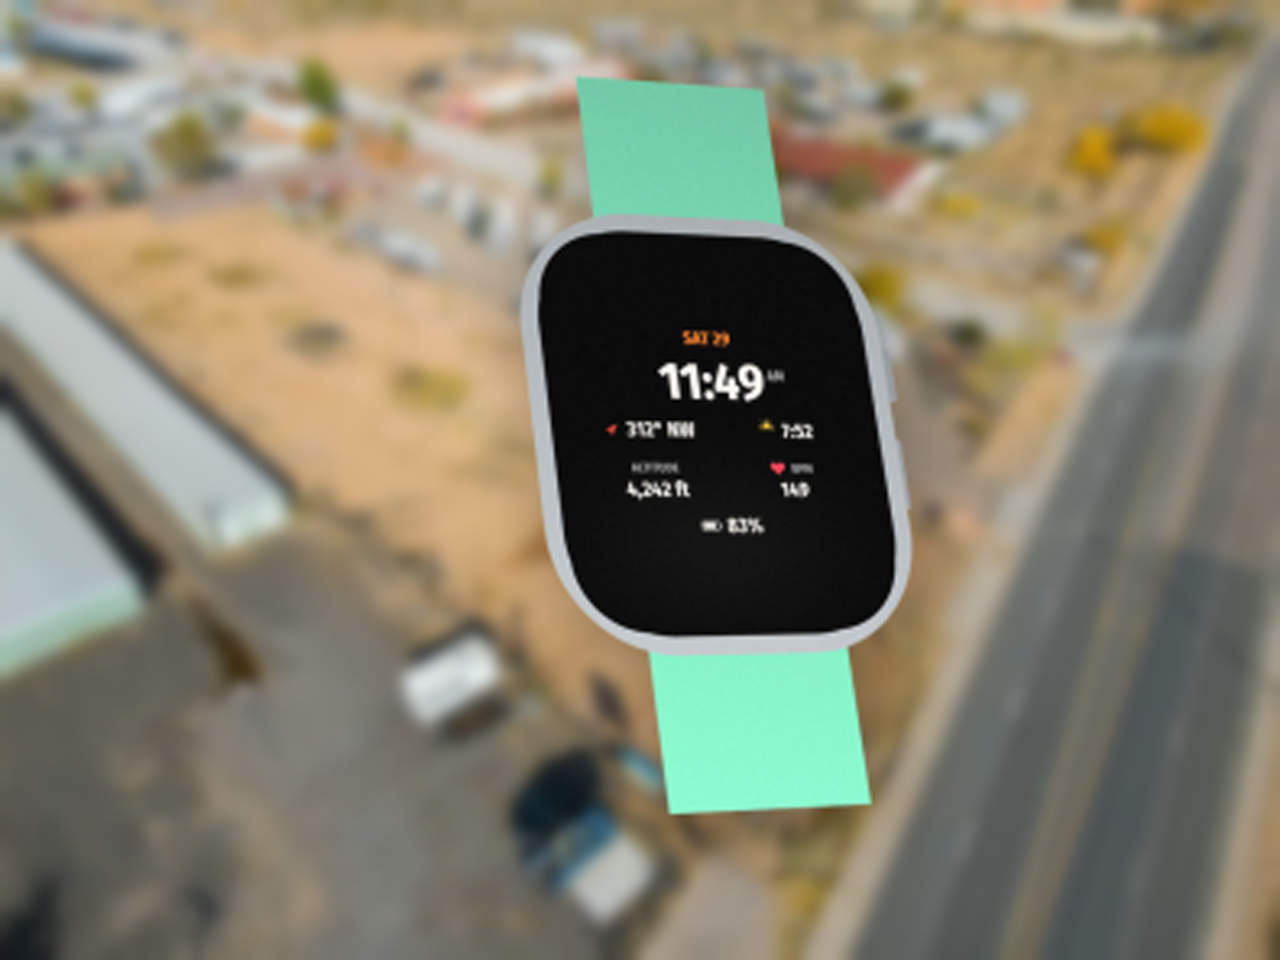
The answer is h=11 m=49
